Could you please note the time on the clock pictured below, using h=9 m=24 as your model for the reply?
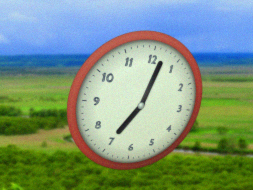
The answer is h=7 m=2
